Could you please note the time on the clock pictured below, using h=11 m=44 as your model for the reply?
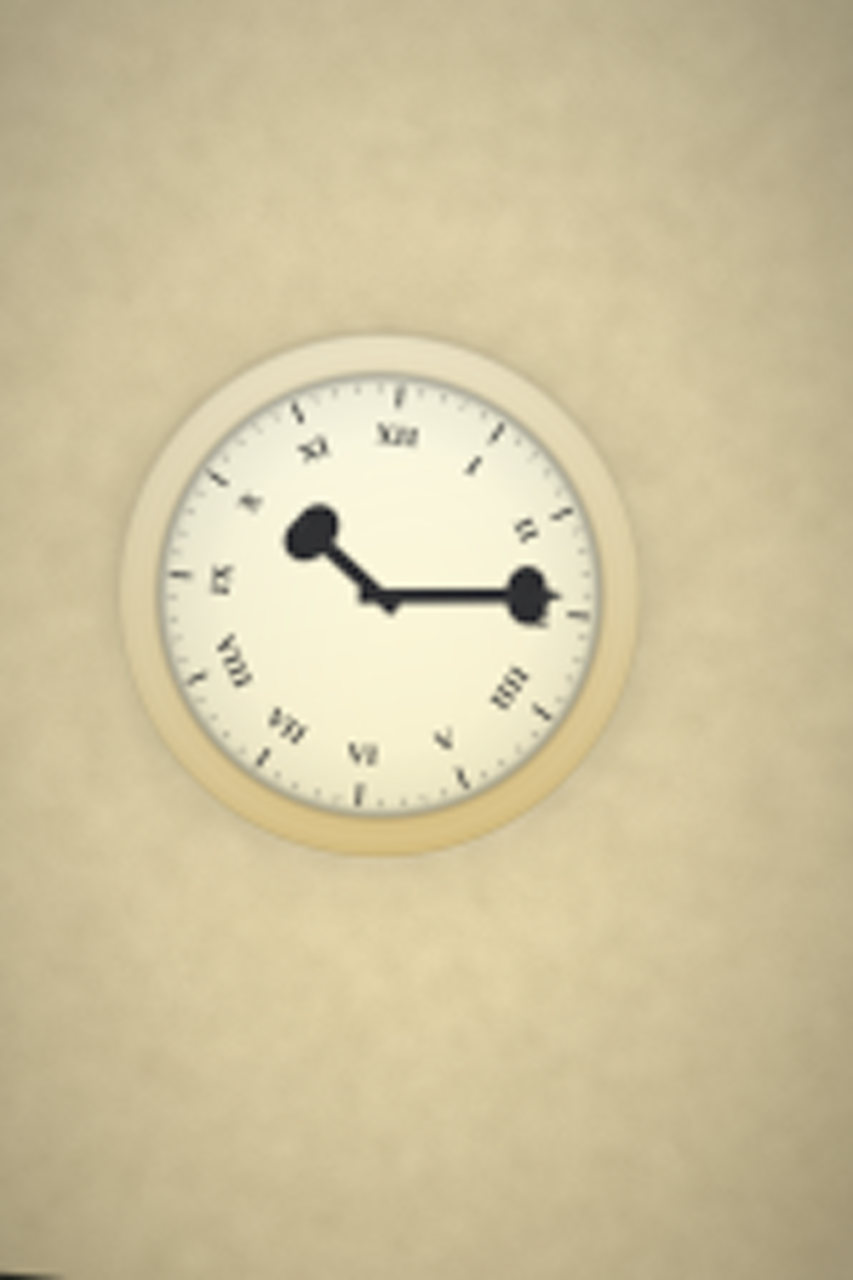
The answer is h=10 m=14
